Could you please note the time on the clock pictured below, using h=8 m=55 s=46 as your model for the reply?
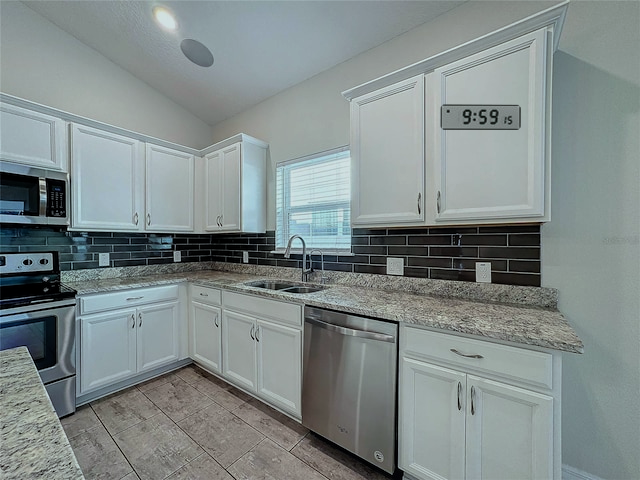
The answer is h=9 m=59 s=15
